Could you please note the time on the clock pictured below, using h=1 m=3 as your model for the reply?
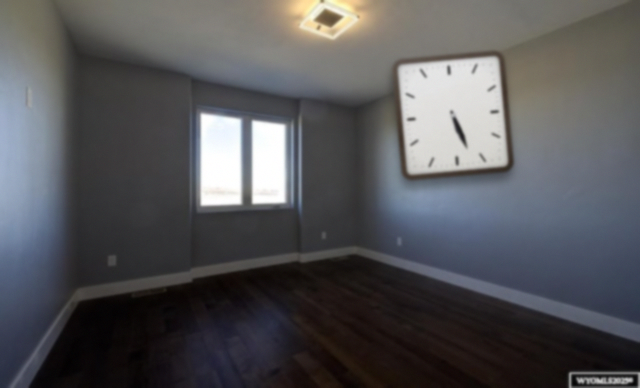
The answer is h=5 m=27
